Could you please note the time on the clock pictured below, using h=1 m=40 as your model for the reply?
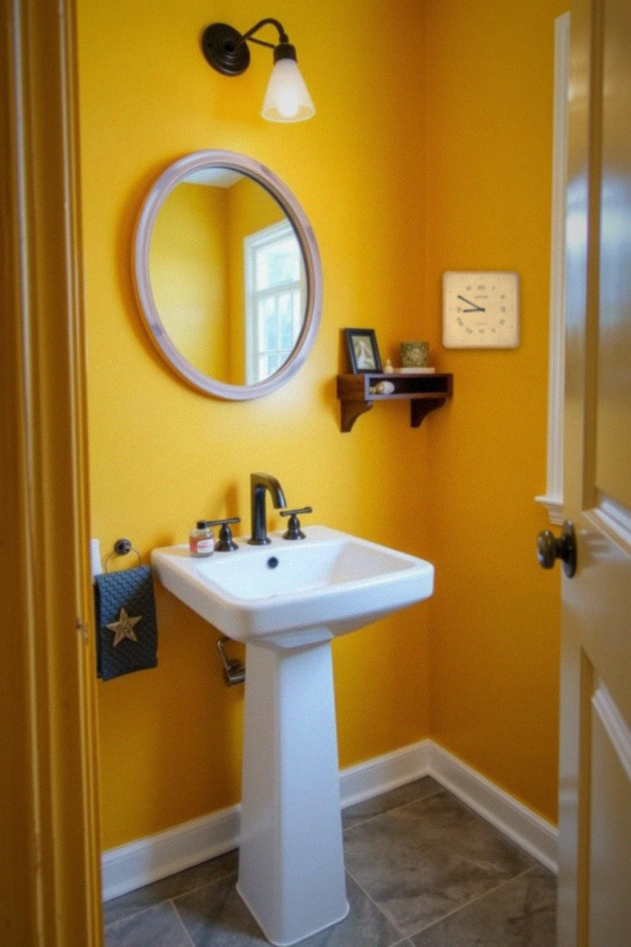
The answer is h=8 m=50
